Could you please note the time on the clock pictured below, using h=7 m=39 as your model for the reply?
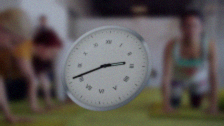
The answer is h=2 m=41
